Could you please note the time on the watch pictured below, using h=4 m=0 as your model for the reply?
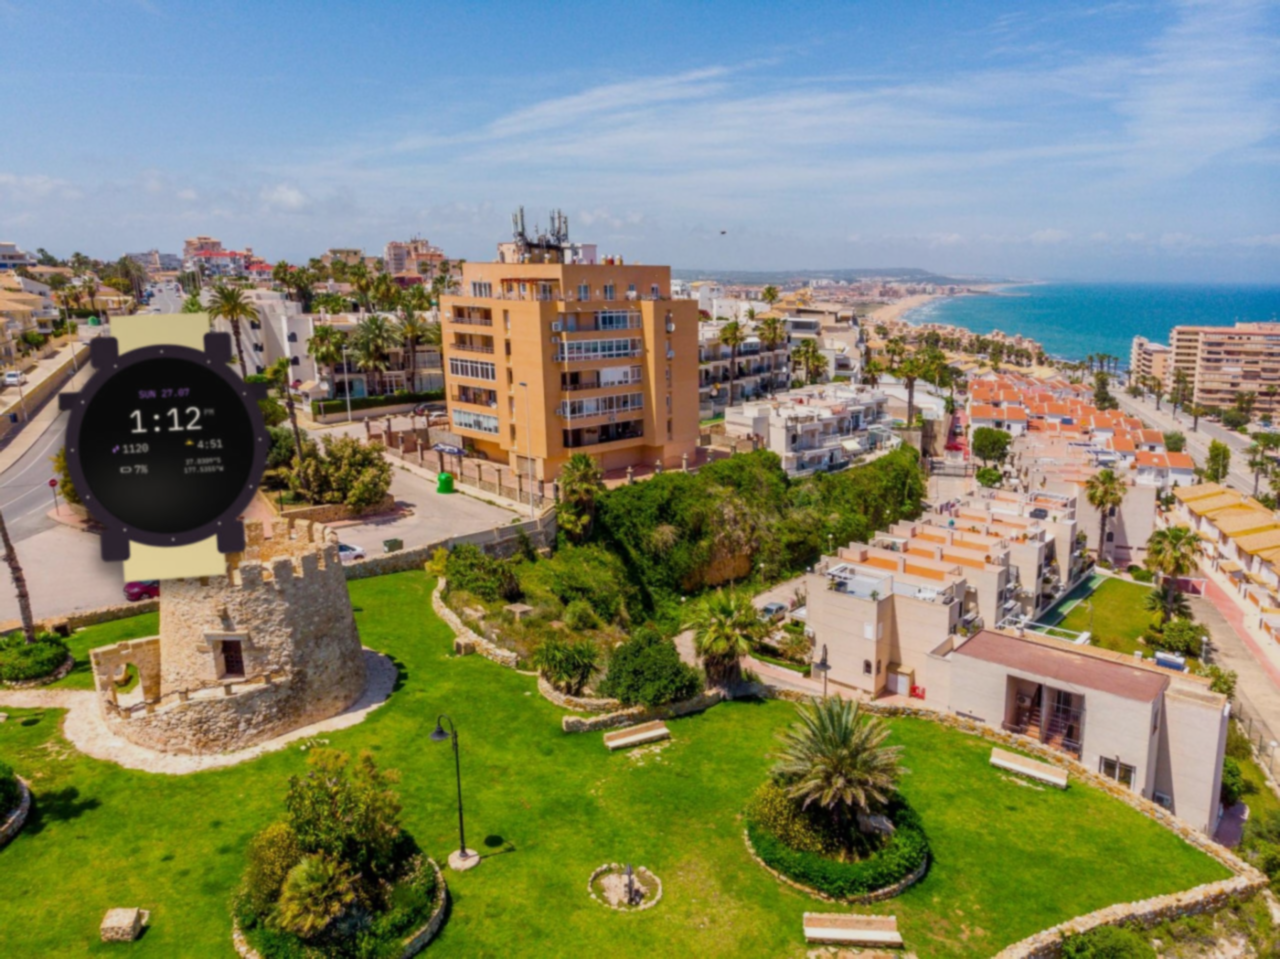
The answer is h=1 m=12
